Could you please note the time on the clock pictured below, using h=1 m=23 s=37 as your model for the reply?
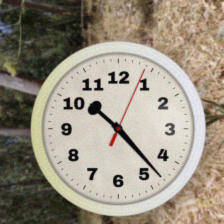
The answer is h=10 m=23 s=4
